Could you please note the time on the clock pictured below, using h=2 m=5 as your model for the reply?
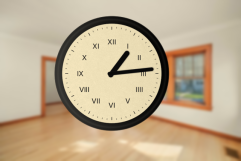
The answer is h=1 m=14
